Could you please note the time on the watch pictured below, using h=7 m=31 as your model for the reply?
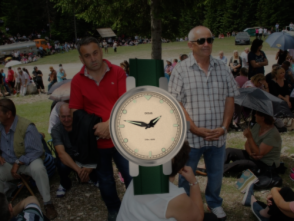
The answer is h=1 m=47
